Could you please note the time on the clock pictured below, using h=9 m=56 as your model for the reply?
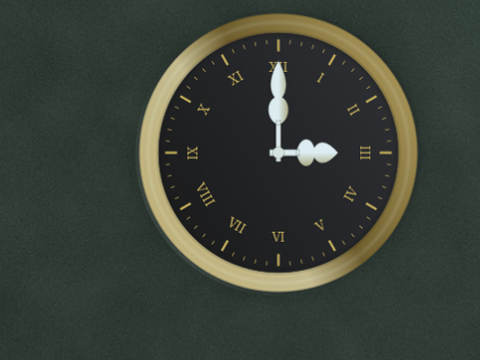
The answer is h=3 m=0
